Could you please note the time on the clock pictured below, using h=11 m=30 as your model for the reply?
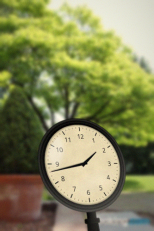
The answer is h=1 m=43
